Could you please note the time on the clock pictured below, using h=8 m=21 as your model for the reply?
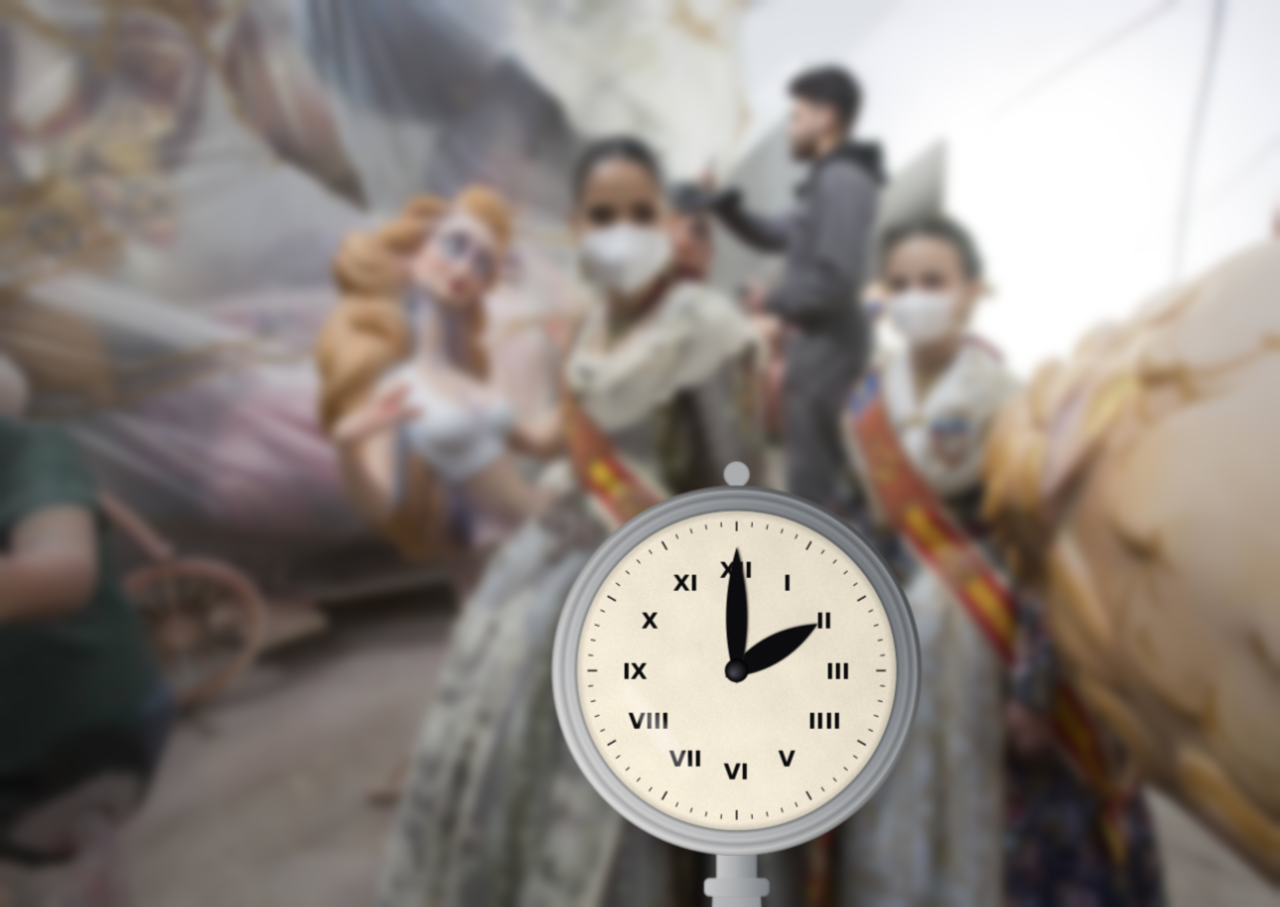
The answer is h=2 m=0
